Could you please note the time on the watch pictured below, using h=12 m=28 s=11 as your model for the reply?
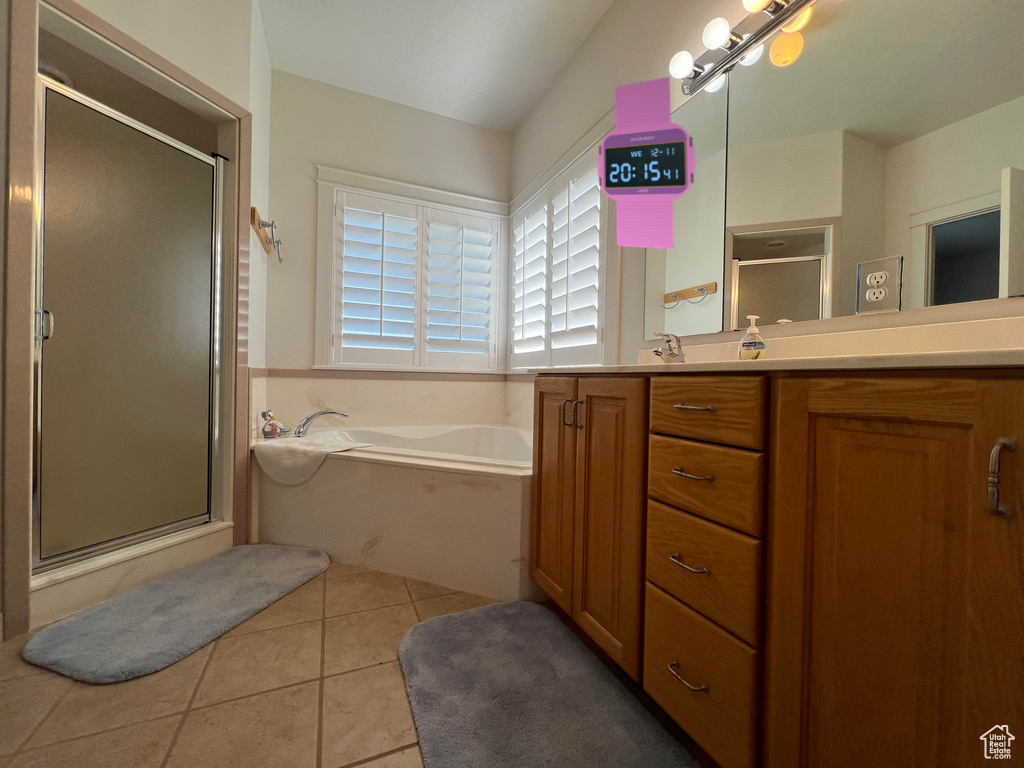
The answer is h=20 m=15 s=41
